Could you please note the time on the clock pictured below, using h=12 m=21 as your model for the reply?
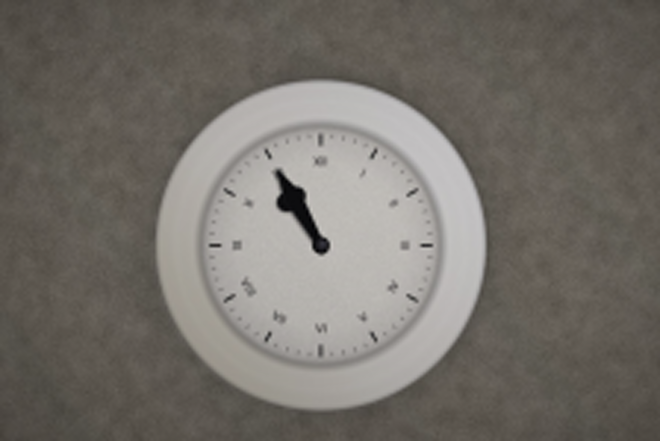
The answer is h=10 m=55
